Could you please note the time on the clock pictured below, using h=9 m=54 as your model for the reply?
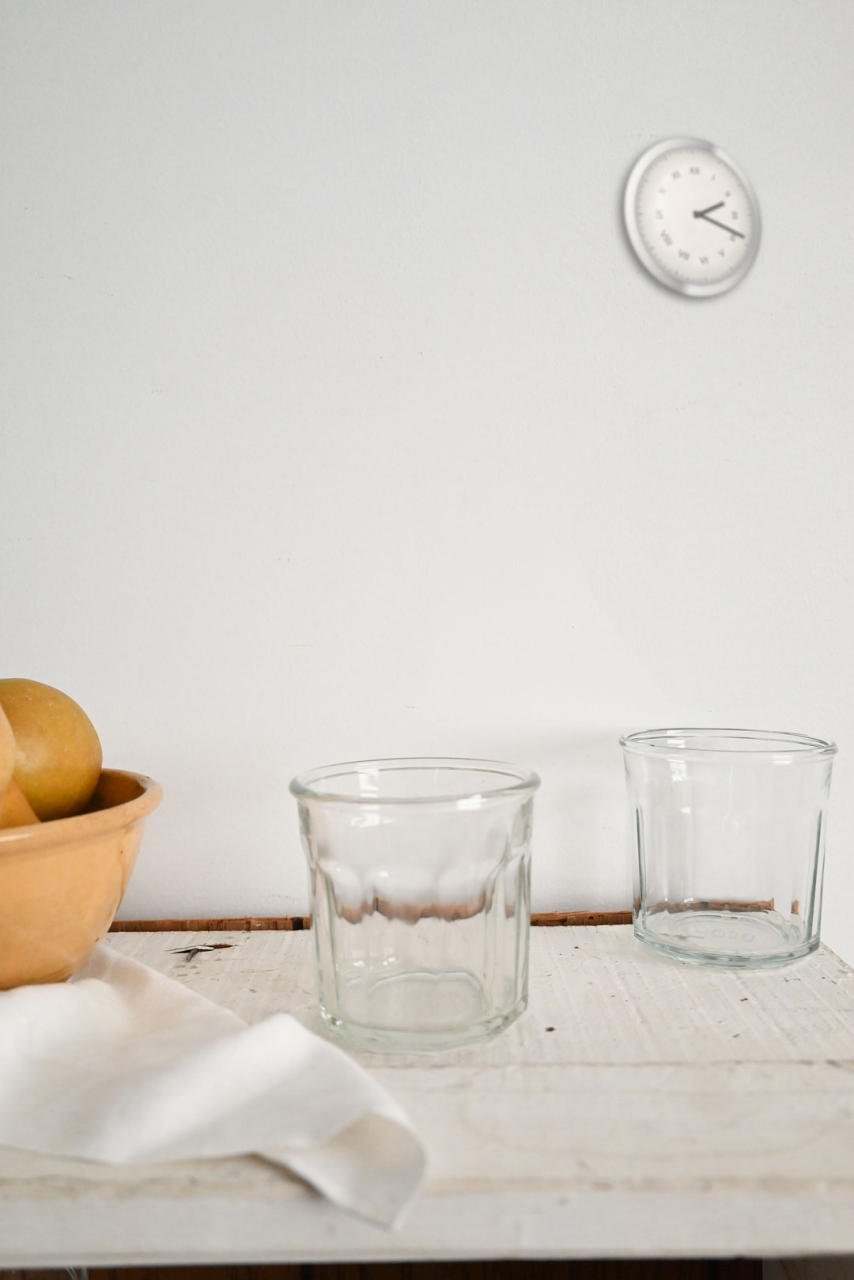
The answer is h=2 m=19
